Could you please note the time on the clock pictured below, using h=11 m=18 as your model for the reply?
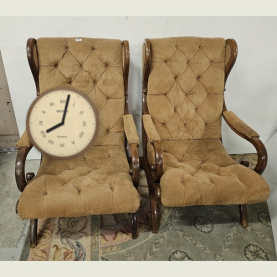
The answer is h=8 m=2
